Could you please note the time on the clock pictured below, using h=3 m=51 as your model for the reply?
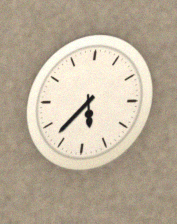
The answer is h=5 m=37
